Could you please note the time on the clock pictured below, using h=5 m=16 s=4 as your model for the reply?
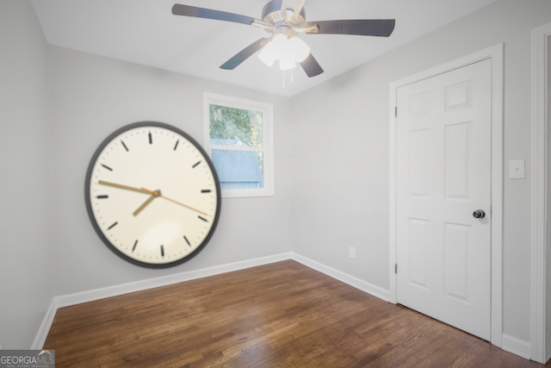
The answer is h=7 m=47 s=19
